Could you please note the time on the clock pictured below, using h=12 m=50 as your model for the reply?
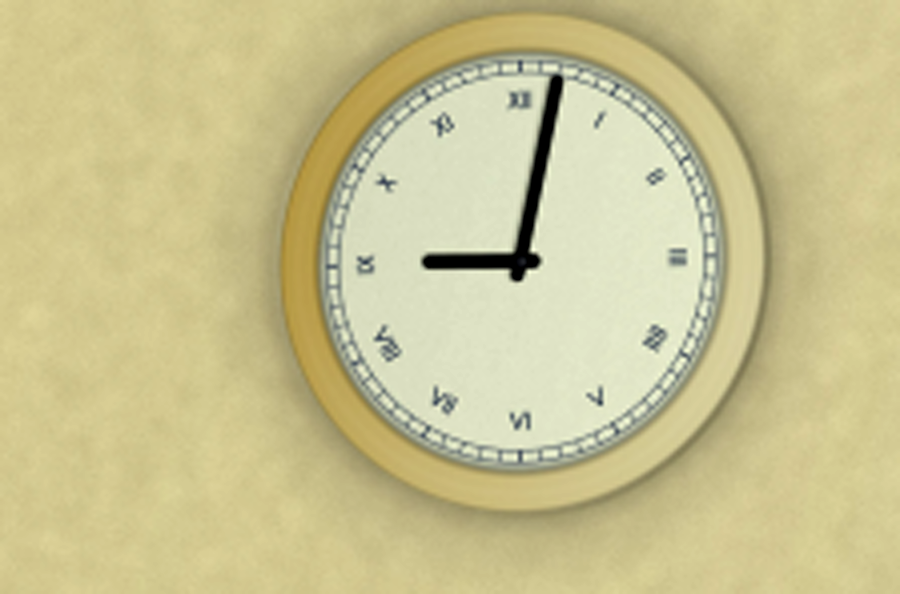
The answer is h=9 m=2
